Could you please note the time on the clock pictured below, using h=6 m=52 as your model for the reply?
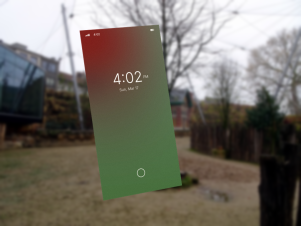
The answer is h=4 m=2
